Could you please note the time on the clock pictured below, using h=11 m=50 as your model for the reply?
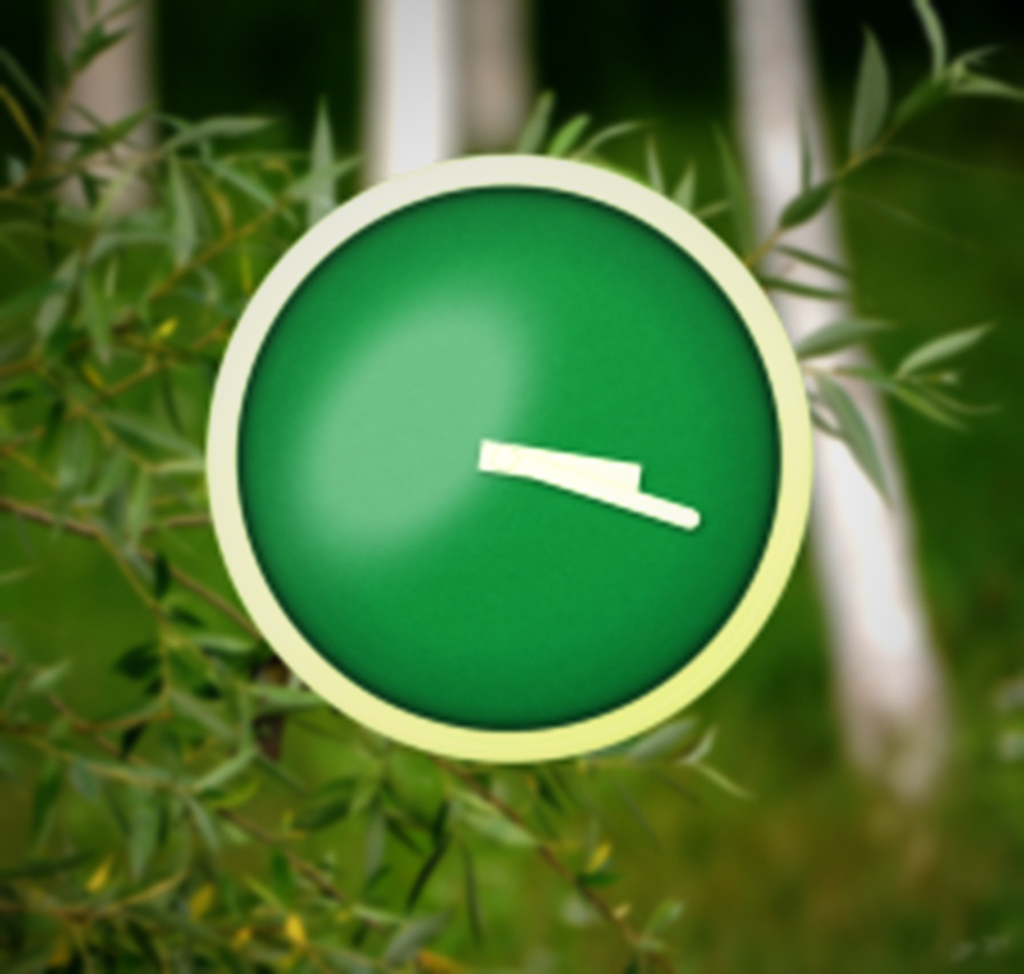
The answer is h=3 m=18
